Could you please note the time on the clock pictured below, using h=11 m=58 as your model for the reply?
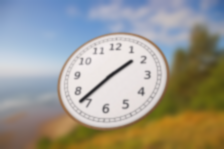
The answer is h=1 m=37
